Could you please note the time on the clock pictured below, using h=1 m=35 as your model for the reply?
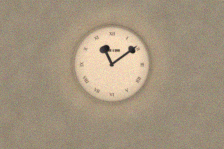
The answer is h=11 m=9
